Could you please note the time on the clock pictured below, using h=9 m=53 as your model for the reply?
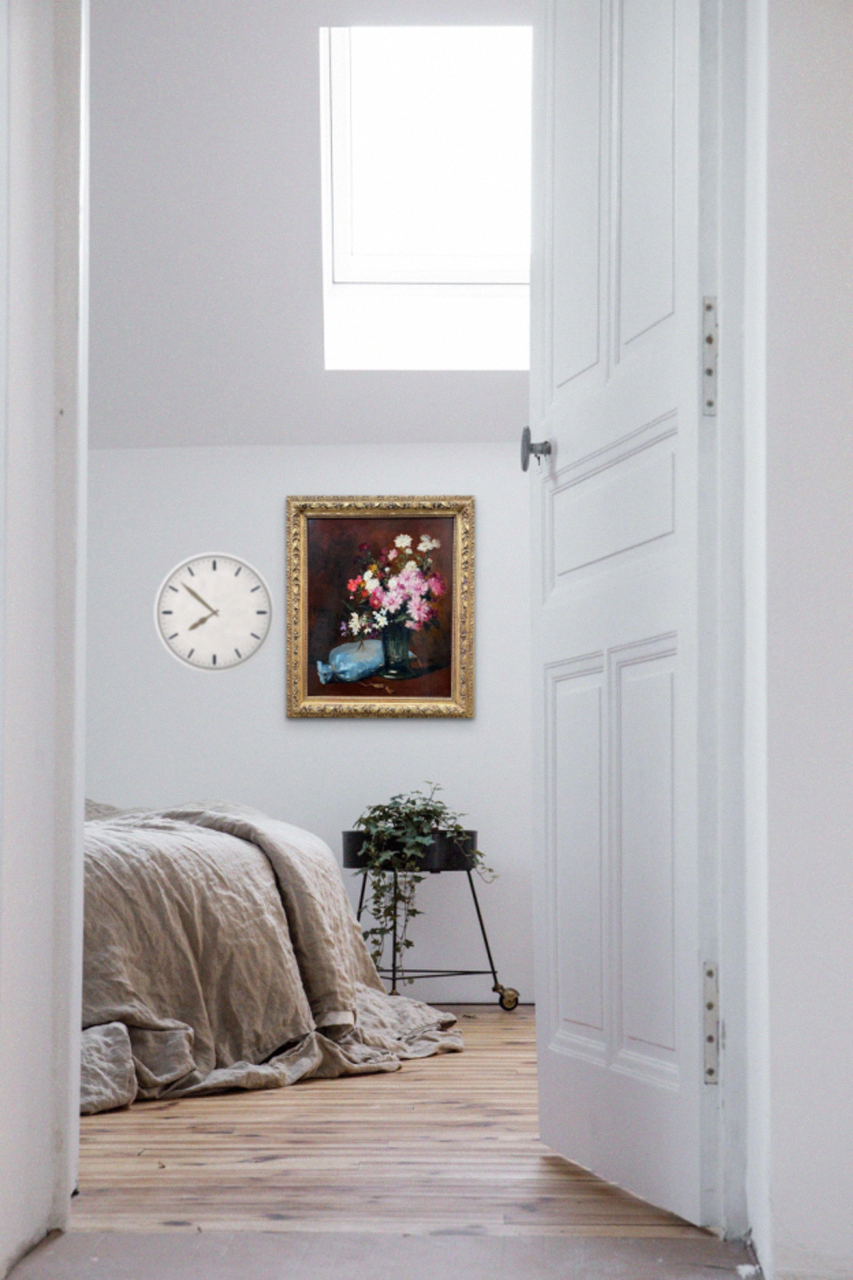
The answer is h=7 m=52
